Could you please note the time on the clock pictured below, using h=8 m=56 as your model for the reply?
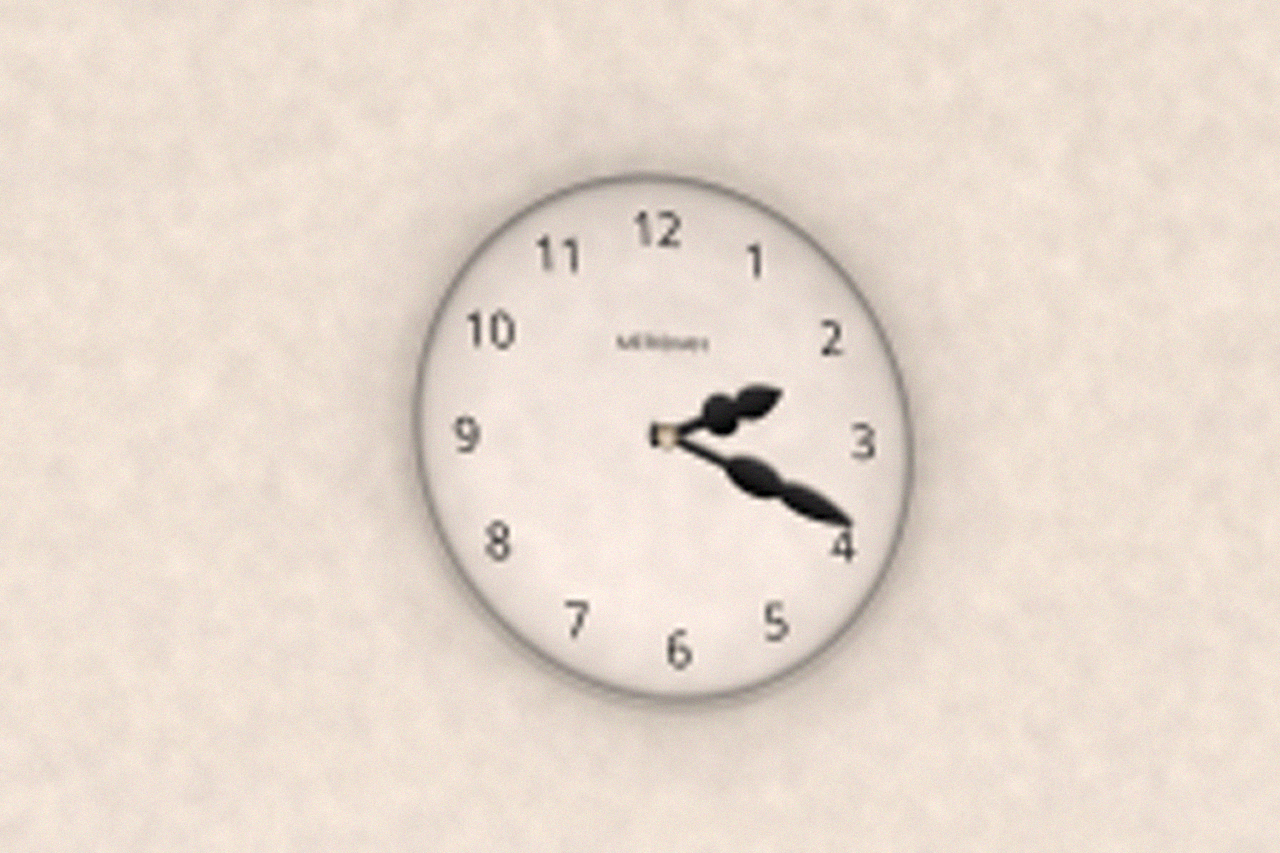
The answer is h=2 m=19
